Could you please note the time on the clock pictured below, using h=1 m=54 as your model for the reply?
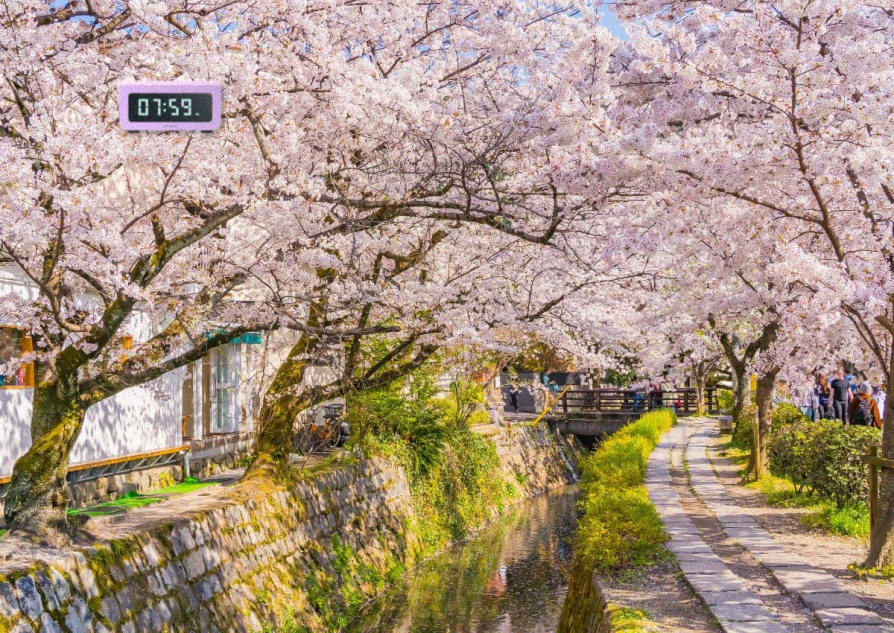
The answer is h=7 m=59
